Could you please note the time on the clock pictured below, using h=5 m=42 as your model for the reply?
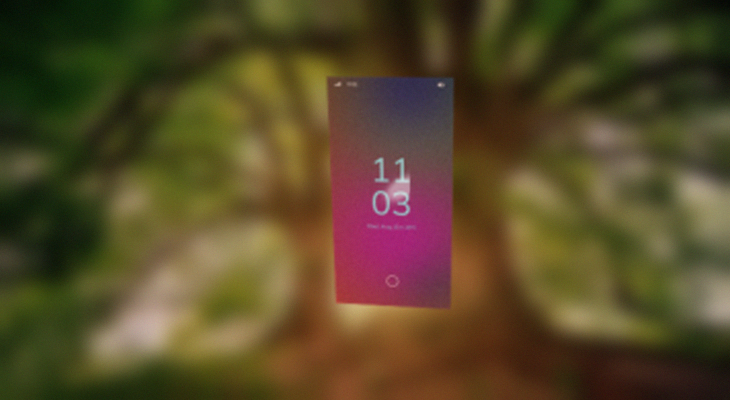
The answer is h=11 m=3
